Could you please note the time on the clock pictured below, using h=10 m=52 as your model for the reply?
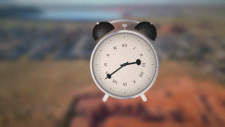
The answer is h=2 m=39
